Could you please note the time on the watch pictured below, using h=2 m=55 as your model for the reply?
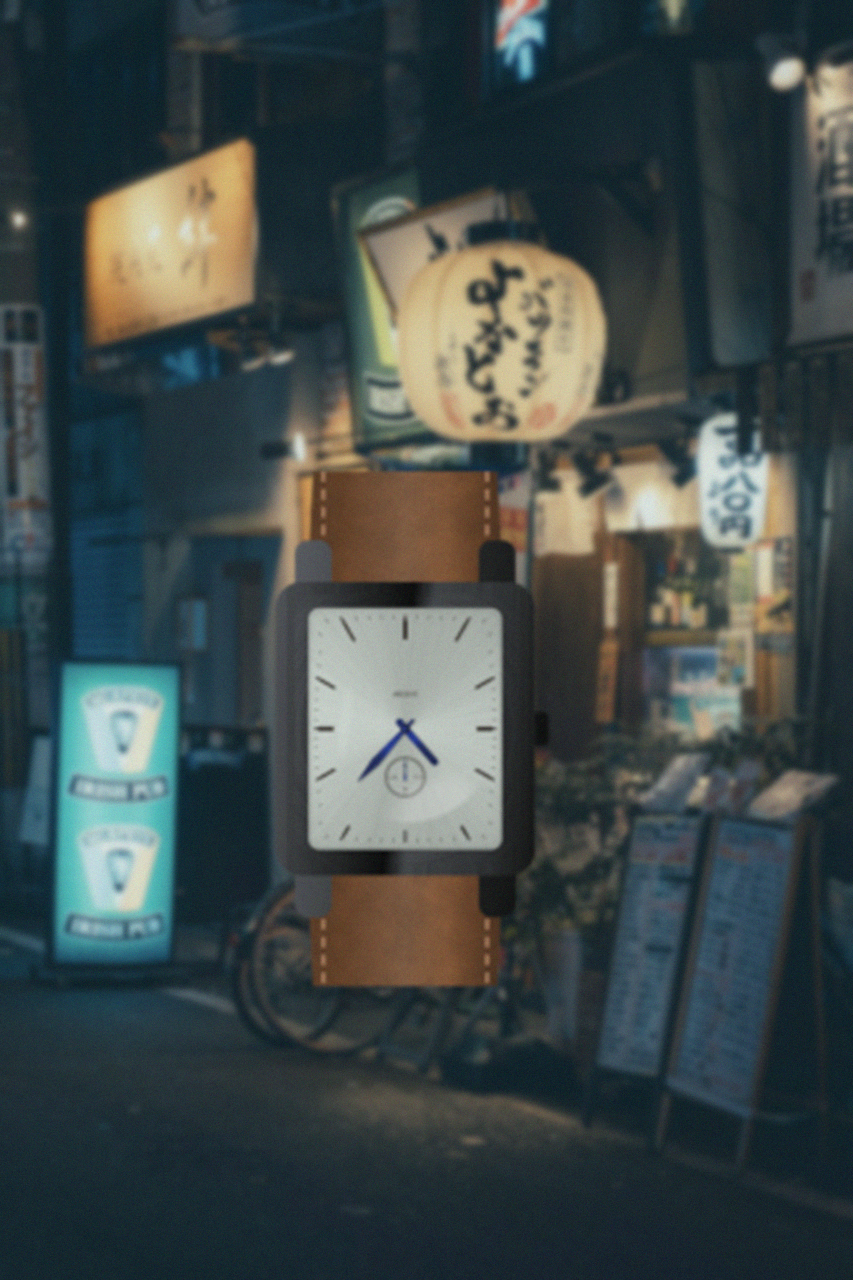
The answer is h=4 m=37
